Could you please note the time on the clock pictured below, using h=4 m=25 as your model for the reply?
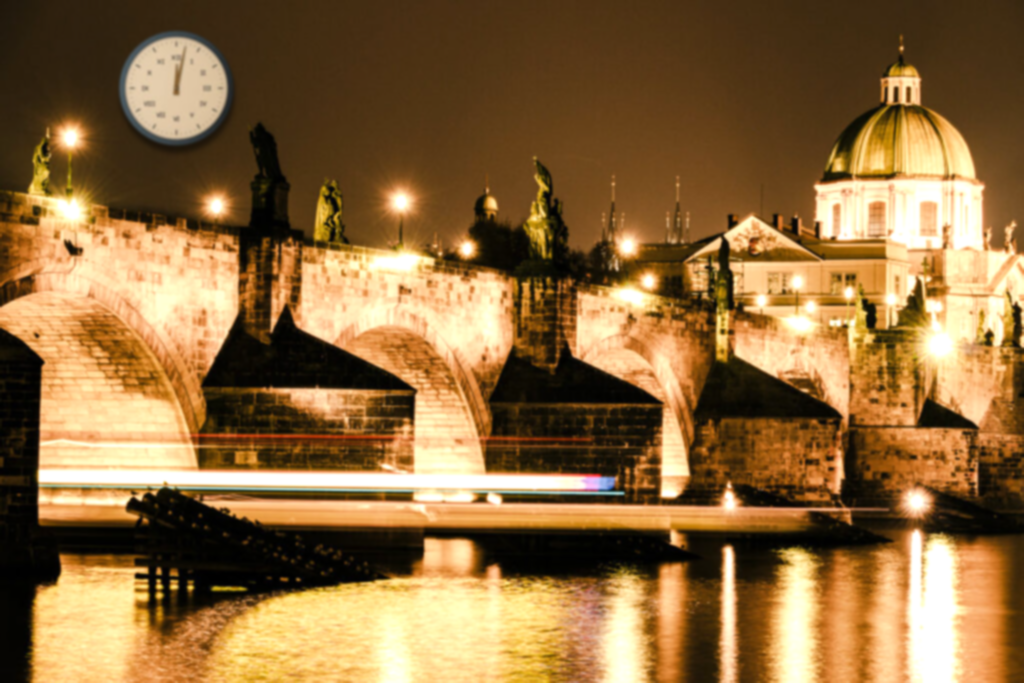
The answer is h=12 m=2
